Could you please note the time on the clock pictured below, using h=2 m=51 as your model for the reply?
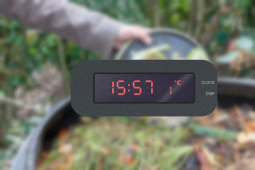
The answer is h=15 m=57
